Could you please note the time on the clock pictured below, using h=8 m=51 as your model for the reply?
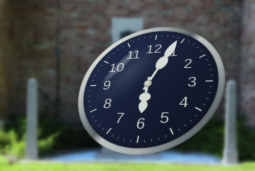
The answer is h=6 m=4
